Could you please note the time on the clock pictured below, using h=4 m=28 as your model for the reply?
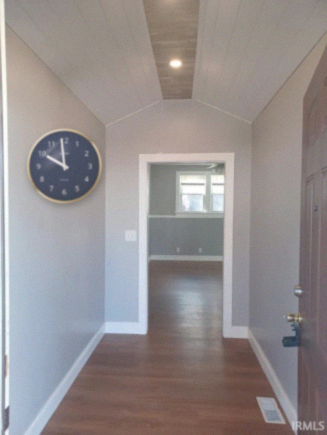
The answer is h=9 m=59
